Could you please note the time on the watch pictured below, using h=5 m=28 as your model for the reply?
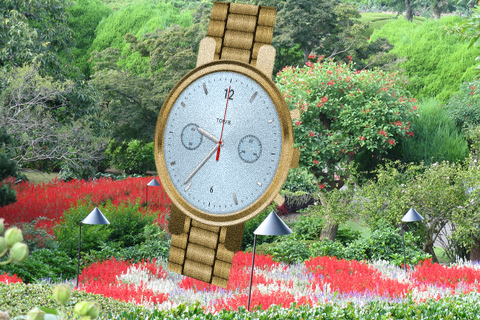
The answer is h=9 m=36
